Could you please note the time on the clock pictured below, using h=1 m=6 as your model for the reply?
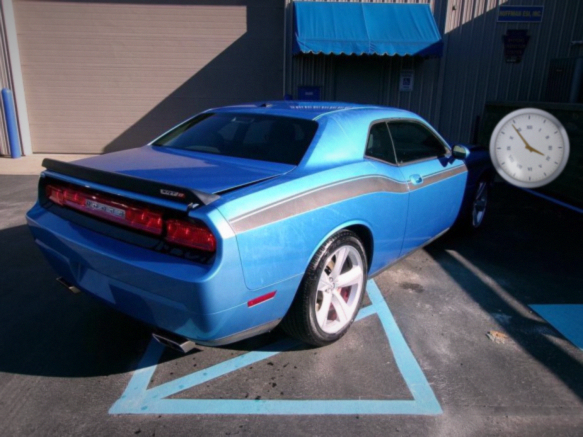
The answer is h=3 m=54
